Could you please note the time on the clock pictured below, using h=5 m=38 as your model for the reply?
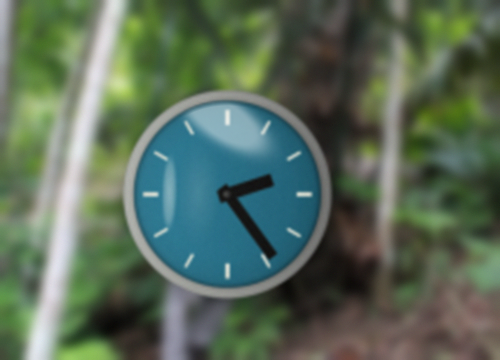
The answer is h=2 m=24
